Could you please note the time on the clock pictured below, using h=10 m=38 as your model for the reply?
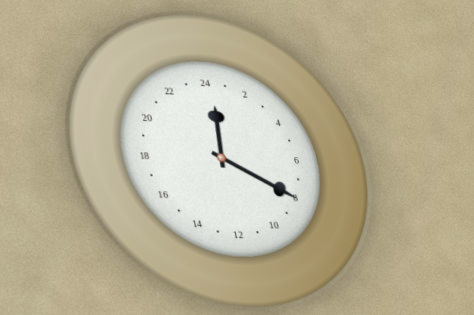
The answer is h=0 m=20
